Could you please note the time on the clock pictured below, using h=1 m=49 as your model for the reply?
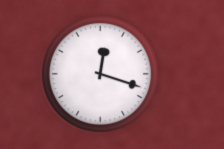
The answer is h=12 m=18
